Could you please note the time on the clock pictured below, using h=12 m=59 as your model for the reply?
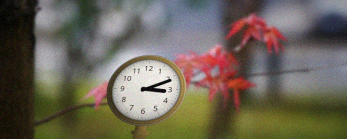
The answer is h=3 m=11
